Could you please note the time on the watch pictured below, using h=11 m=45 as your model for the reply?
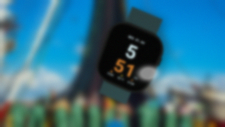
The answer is h=5 m=51
